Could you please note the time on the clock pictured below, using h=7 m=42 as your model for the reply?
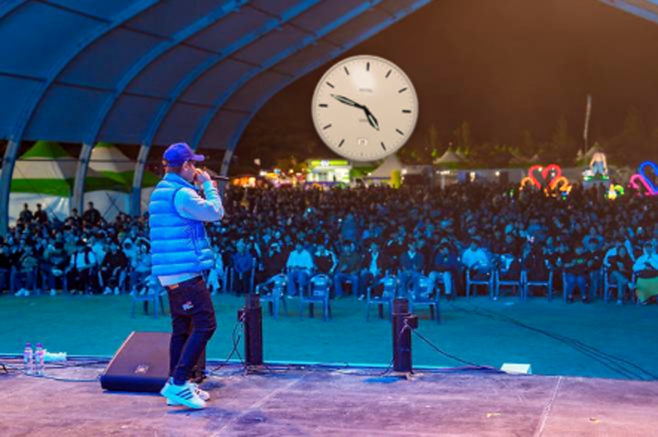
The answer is h=4 m=48
